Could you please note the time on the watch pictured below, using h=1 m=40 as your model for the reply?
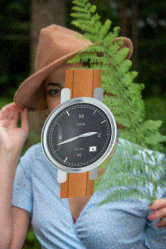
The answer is h=2 m=42
